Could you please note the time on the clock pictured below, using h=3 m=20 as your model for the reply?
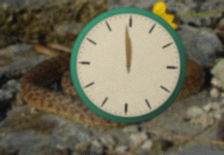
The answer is h=11 m=59
